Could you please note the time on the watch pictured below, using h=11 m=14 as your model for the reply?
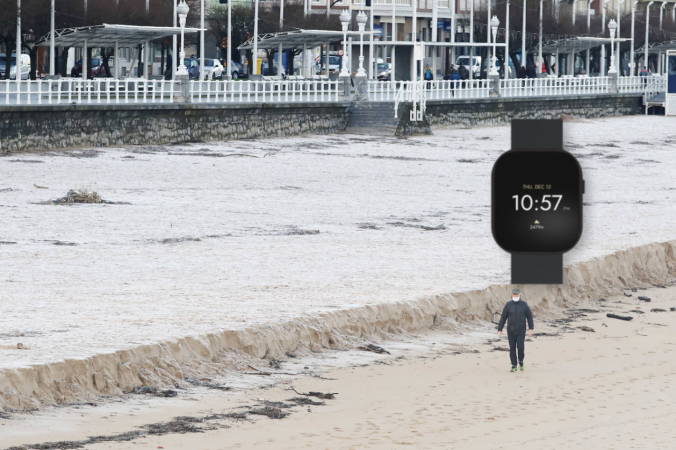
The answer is h=10 m=57
